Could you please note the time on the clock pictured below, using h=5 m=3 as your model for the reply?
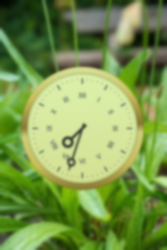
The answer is h=7 m=33
